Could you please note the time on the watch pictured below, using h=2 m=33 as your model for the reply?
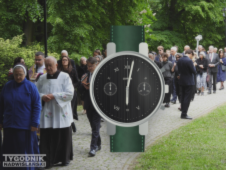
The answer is h=6 m=2
